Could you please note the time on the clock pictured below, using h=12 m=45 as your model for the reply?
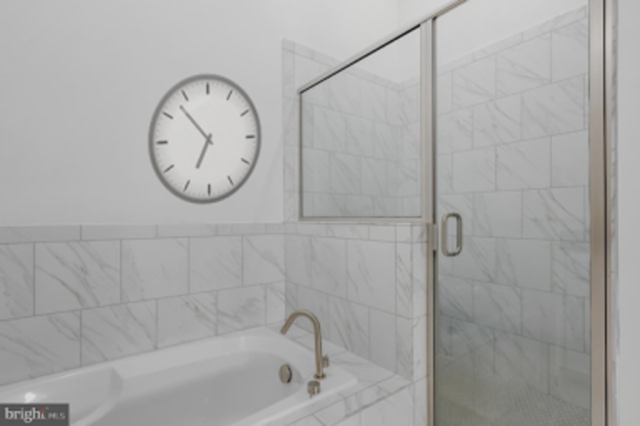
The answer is h=6 m=53
